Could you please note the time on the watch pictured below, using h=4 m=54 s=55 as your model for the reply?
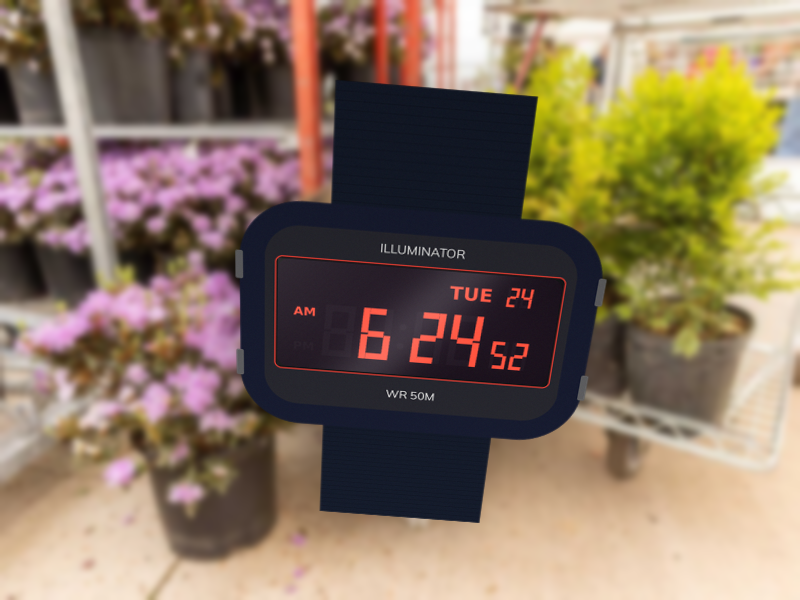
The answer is h=6 m=24 s=52
